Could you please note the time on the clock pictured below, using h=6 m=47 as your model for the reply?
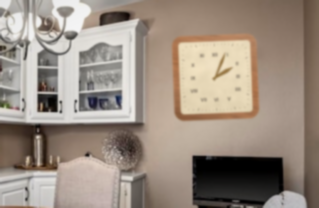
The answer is h=2 m=4
